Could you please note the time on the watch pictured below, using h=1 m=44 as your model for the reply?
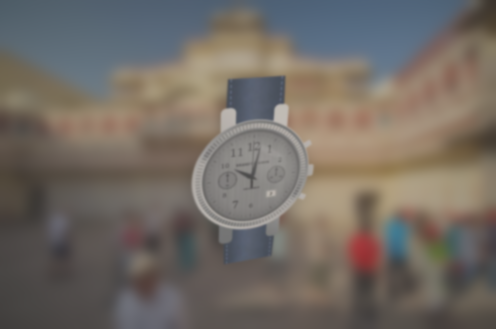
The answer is h=10 m=2
